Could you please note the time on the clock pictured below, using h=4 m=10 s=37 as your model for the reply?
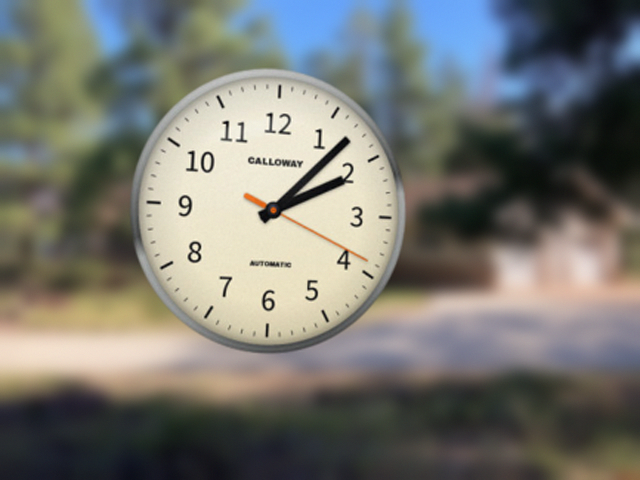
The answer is h=2 m=7 s=19
